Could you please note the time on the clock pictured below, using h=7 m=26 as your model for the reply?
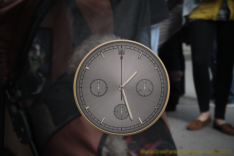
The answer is h=1 m=27
